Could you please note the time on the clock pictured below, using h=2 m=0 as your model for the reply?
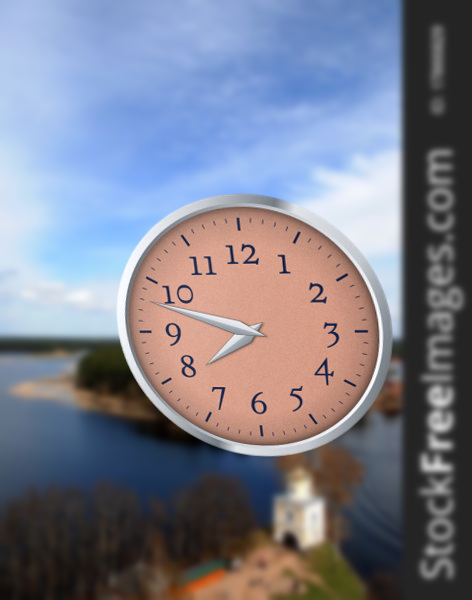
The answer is h=7 m=48
